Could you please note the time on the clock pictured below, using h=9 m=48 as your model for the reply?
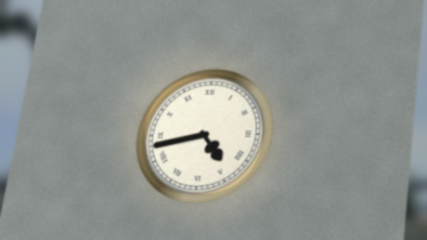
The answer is h=4 m=43
